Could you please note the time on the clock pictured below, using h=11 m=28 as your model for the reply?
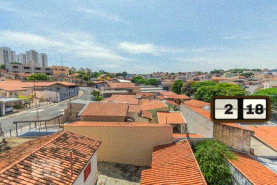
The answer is h=2 m=18
